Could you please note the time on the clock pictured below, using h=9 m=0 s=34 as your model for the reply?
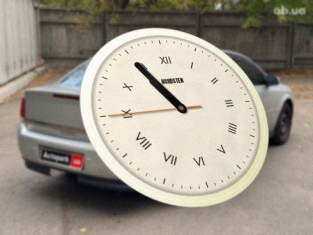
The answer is h=10 m=54 s=45
